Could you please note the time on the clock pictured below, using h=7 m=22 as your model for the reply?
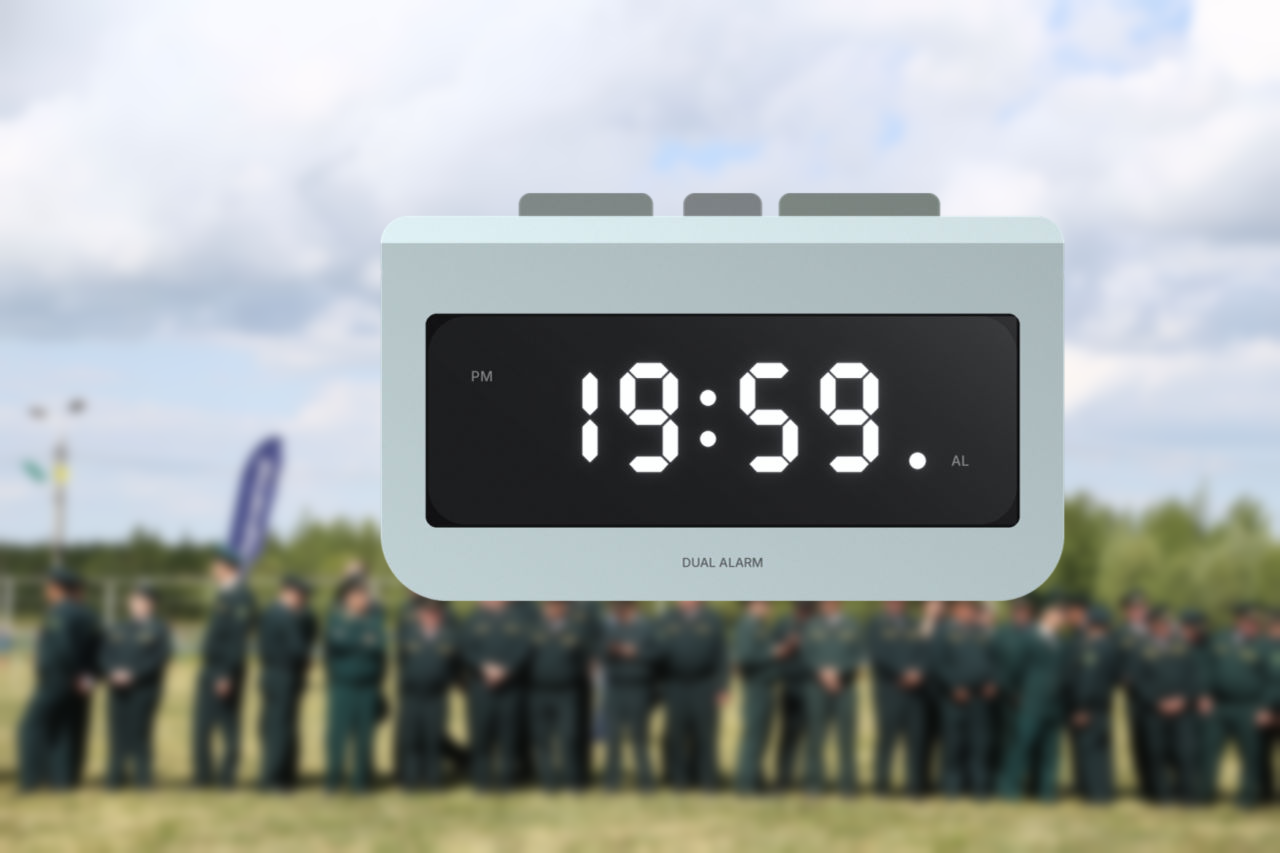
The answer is h=19 m=59
